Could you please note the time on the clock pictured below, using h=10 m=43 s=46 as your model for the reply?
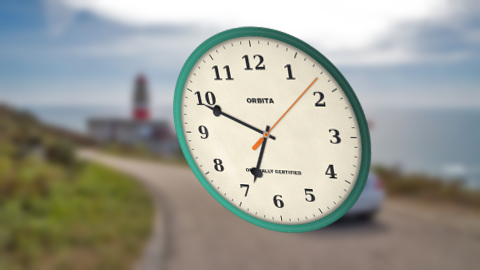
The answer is h=6 m=49 s=8
